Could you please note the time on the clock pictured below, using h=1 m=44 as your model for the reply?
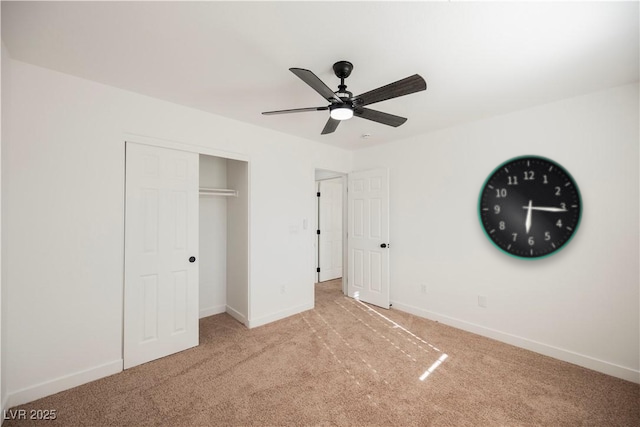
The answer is h=6 m=16
